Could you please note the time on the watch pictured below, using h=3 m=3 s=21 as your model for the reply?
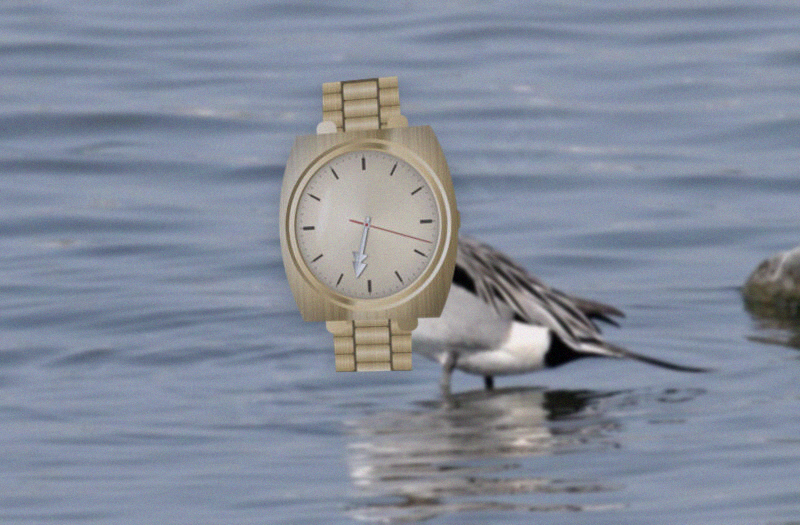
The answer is h=6 m=32 s=18
